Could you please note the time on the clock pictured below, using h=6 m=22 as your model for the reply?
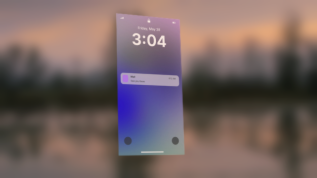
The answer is h=3 m=4
